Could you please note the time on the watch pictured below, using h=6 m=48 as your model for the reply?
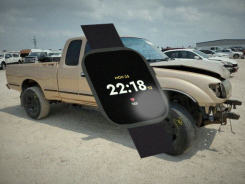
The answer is h=22 m=18
